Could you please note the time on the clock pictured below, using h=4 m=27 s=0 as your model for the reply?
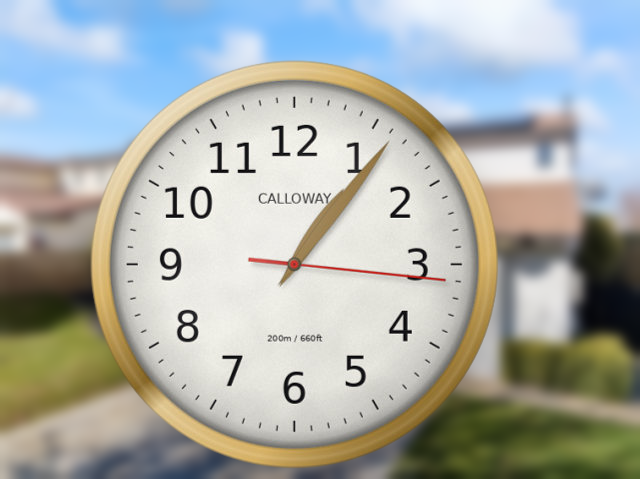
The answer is h=1 m=6 s=16
